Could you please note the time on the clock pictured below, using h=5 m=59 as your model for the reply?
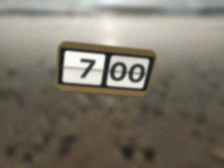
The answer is h=7 m=0
